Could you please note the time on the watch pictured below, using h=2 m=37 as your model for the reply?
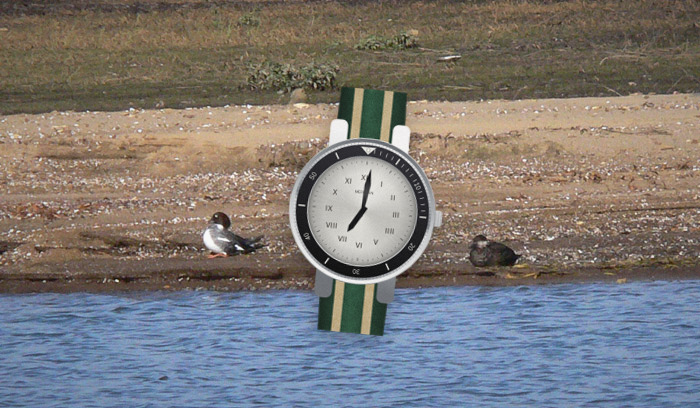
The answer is h=7 m=1
